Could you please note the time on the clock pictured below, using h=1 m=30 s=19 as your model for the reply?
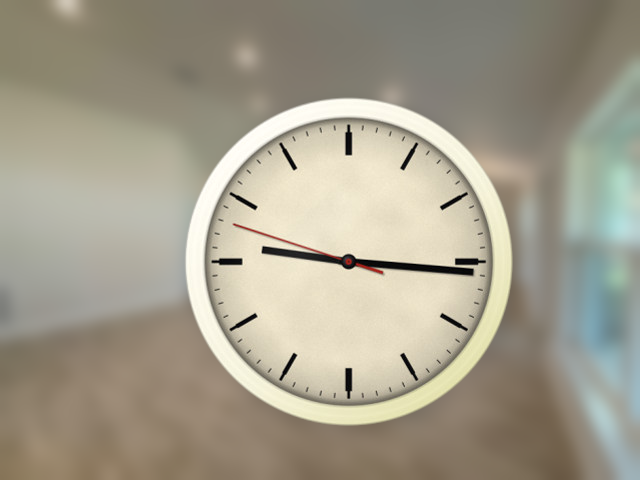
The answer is h=9 m=15 s=48
